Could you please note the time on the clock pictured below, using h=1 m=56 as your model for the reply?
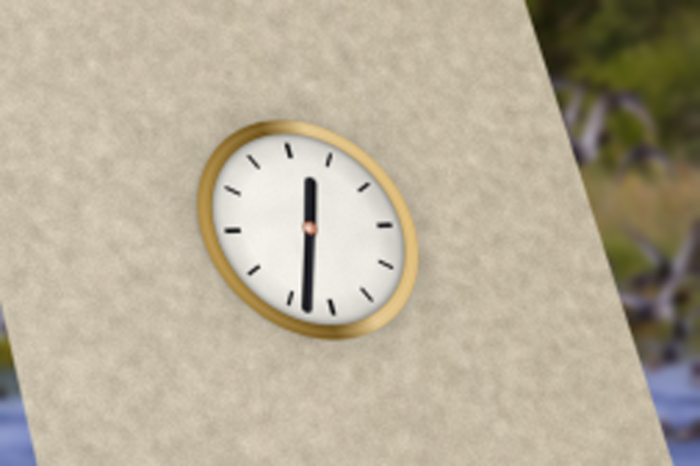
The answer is h=12 m=33
